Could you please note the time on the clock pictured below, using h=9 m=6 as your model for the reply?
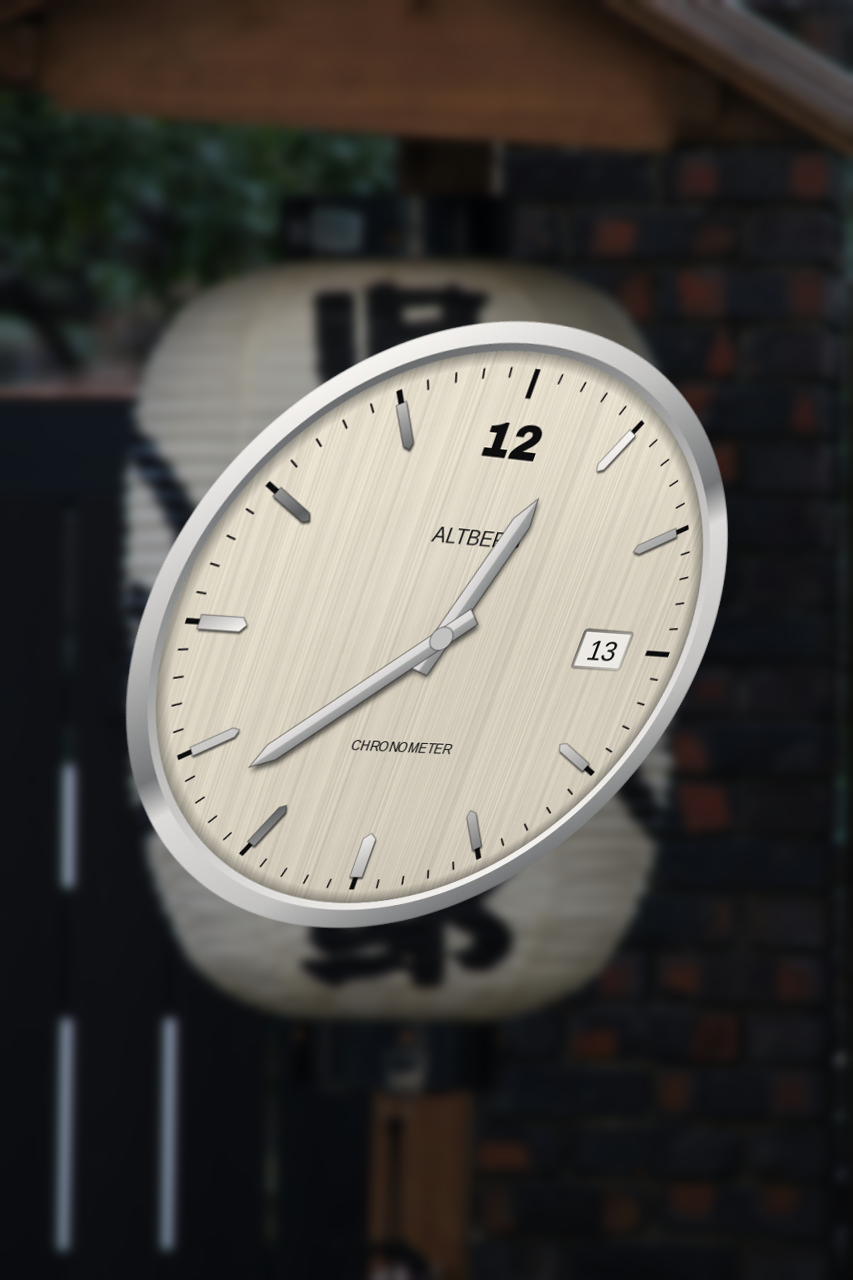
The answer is h=12 m=38
